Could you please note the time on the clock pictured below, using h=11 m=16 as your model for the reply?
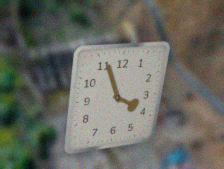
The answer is h=3 m=56
